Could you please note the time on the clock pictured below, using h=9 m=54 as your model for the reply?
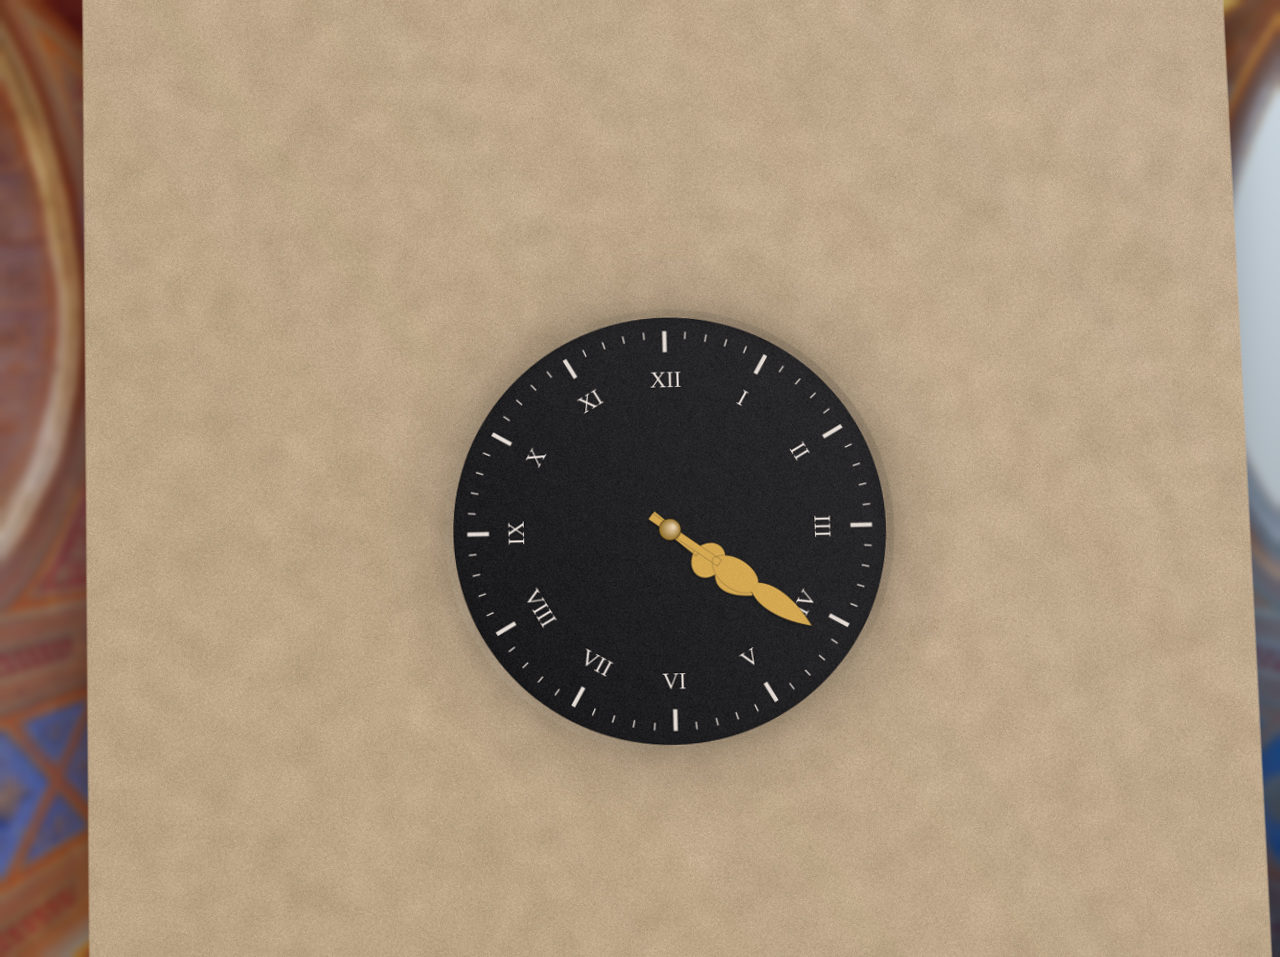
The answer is h=4 m=21
